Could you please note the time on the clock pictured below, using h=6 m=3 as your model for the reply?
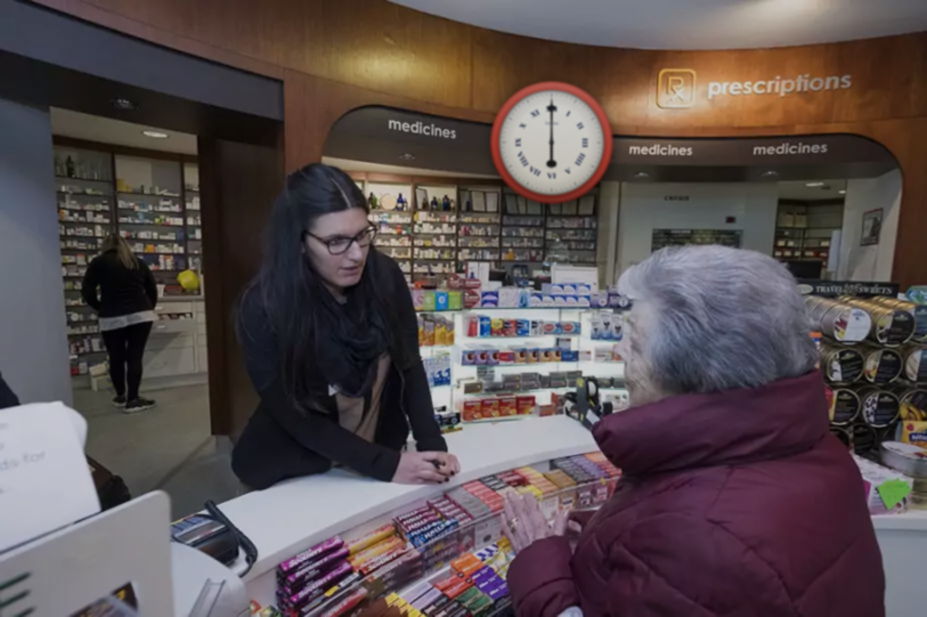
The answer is h=6 m=0
